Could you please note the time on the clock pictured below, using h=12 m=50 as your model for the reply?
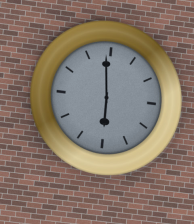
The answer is h=5 m=59
